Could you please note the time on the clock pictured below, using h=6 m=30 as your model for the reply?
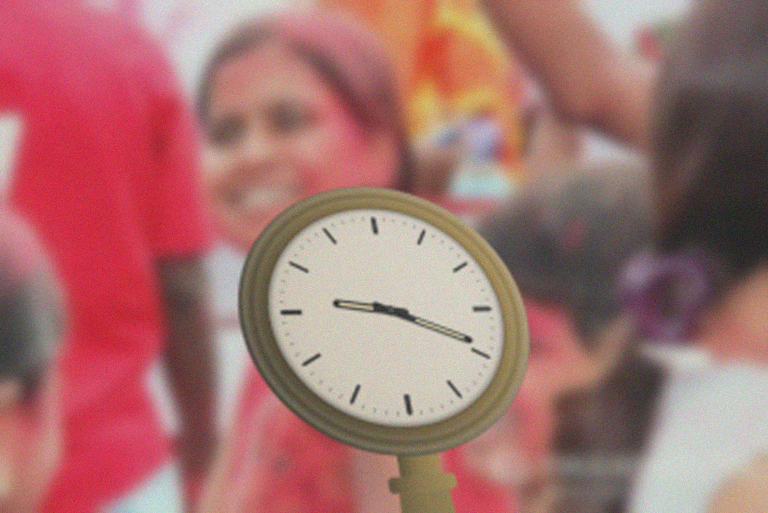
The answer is h=9 m=19
